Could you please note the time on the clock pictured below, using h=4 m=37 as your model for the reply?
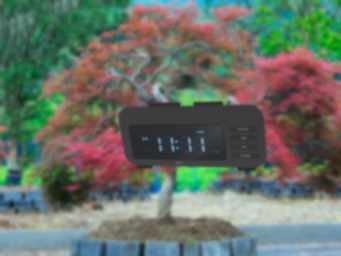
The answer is h=11 m=11
